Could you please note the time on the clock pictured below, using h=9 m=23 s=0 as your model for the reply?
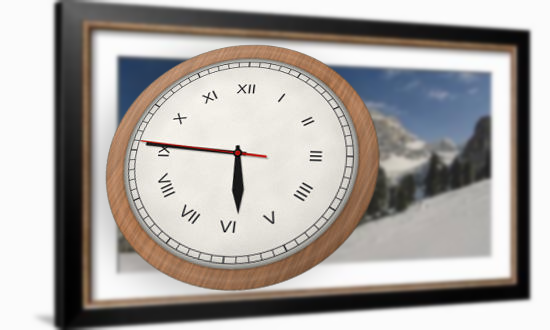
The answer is h=5 m=45 s=46
